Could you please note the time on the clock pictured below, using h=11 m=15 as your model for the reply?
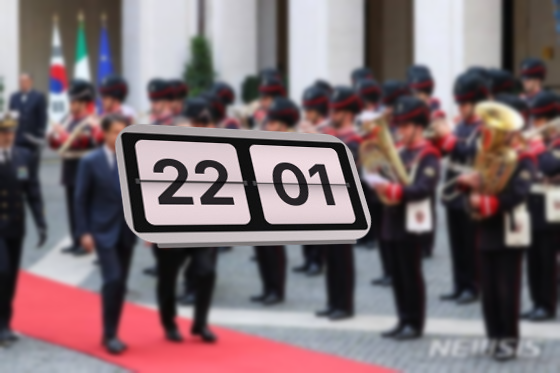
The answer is h=22 m=1
